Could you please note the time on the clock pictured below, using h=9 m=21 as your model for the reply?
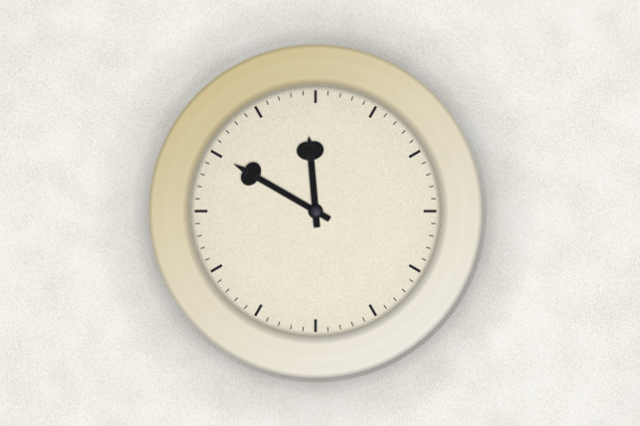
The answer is h=11 m=50
